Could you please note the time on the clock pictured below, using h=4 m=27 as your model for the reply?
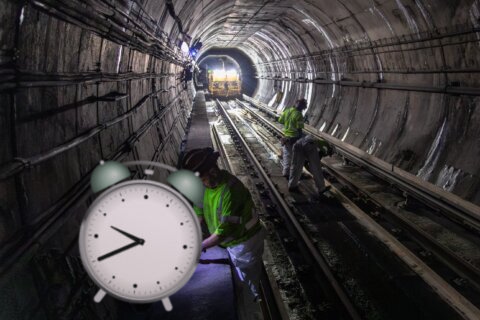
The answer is h=9 m=40
